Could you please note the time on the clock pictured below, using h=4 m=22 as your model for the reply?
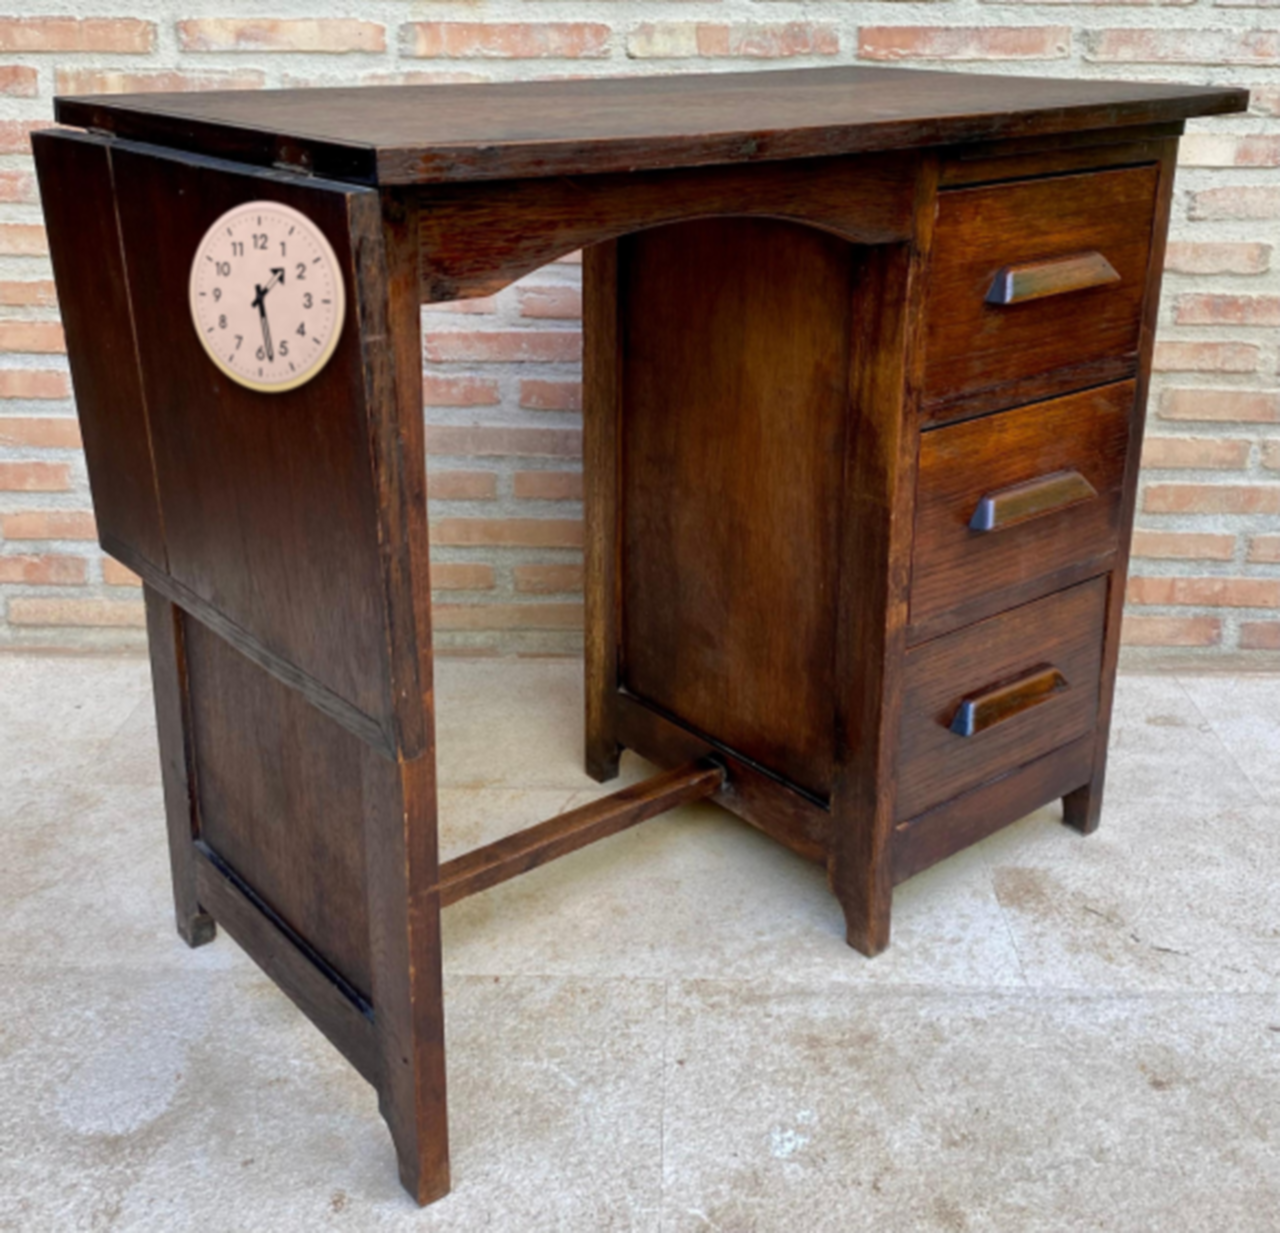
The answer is h=1 m=28
